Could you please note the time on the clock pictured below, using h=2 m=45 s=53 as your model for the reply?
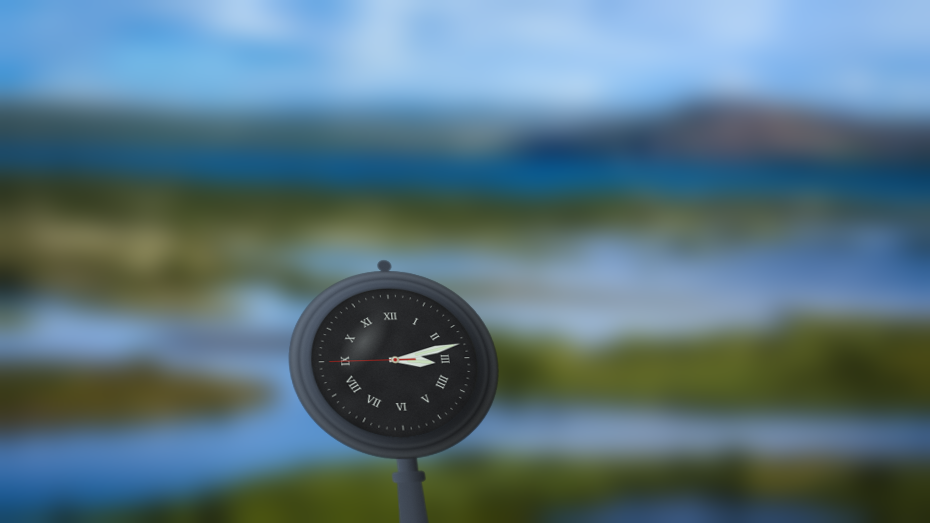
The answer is h=3 m=12 s=45
